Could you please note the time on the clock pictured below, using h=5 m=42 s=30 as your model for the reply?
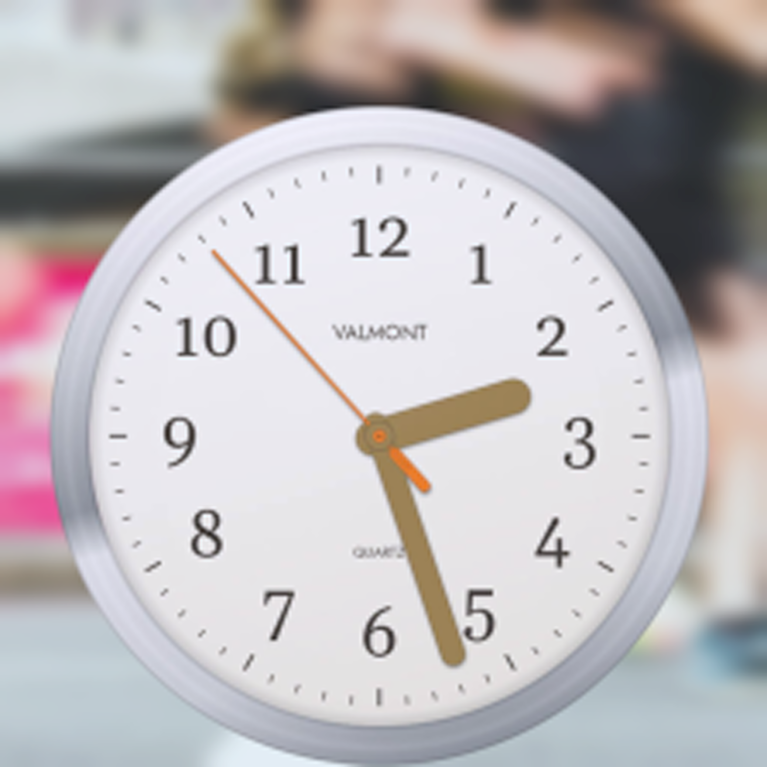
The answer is h=2 m=26 s=53
